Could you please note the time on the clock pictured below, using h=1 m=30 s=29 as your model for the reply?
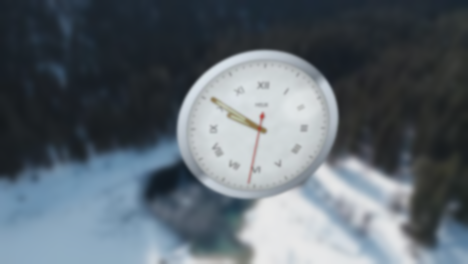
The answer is h=9 m=50 s=31
